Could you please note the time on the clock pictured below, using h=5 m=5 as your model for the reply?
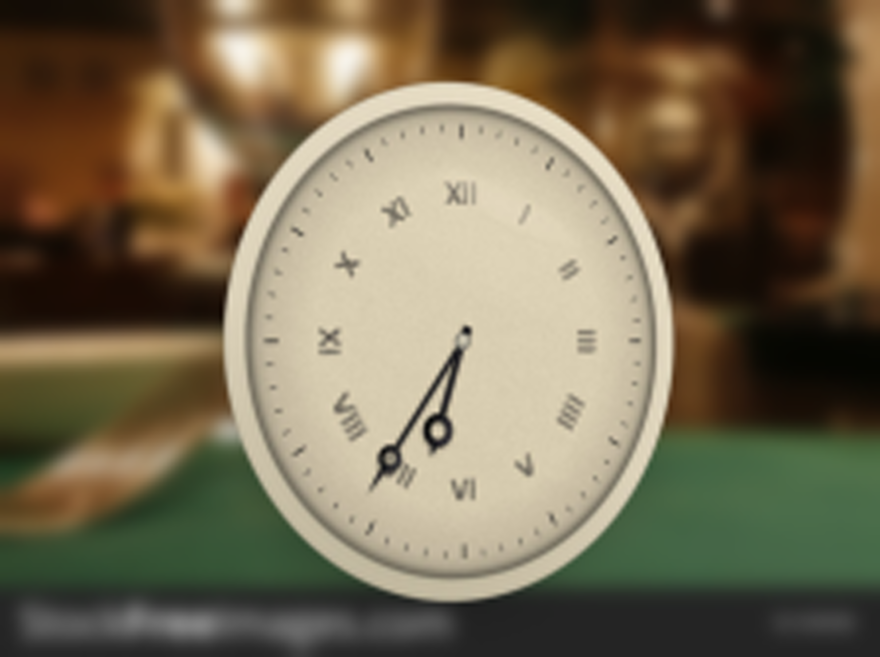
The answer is h=6 m=36
